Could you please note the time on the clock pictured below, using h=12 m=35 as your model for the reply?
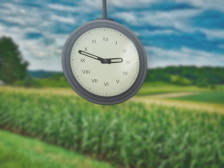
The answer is h=2 m=48
